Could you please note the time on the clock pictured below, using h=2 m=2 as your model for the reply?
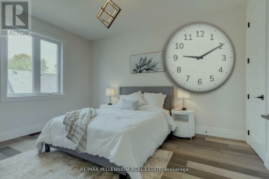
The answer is h=9 m=10
